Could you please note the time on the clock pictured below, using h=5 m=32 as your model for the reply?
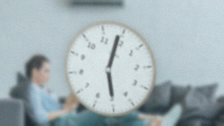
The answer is h=4 m=59
